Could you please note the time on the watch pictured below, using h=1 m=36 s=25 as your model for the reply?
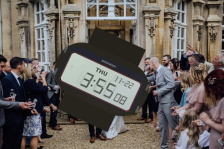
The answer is h=3 m=55 s=8
